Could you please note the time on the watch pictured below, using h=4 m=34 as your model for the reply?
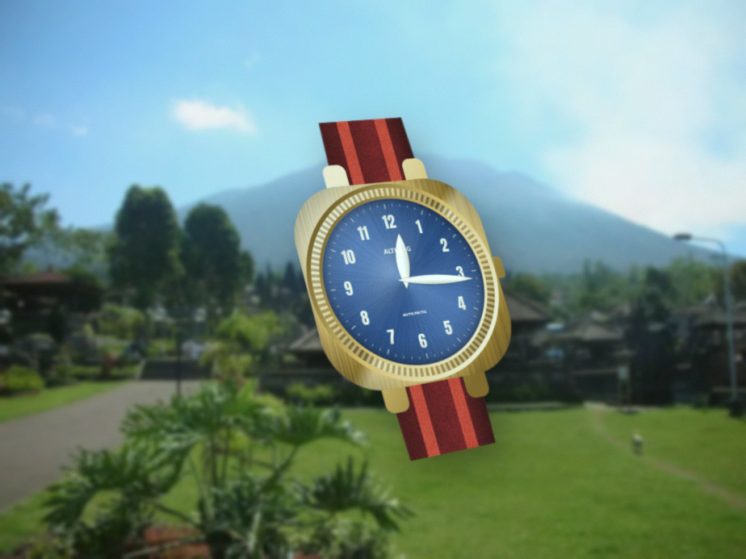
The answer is h=12 m=16
